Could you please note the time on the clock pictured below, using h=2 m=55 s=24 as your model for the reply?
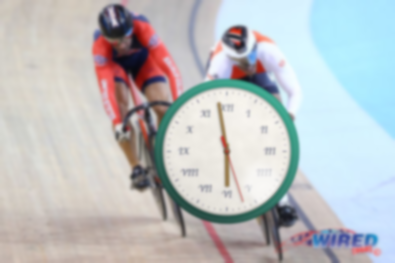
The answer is h=5 m=58 s=27
